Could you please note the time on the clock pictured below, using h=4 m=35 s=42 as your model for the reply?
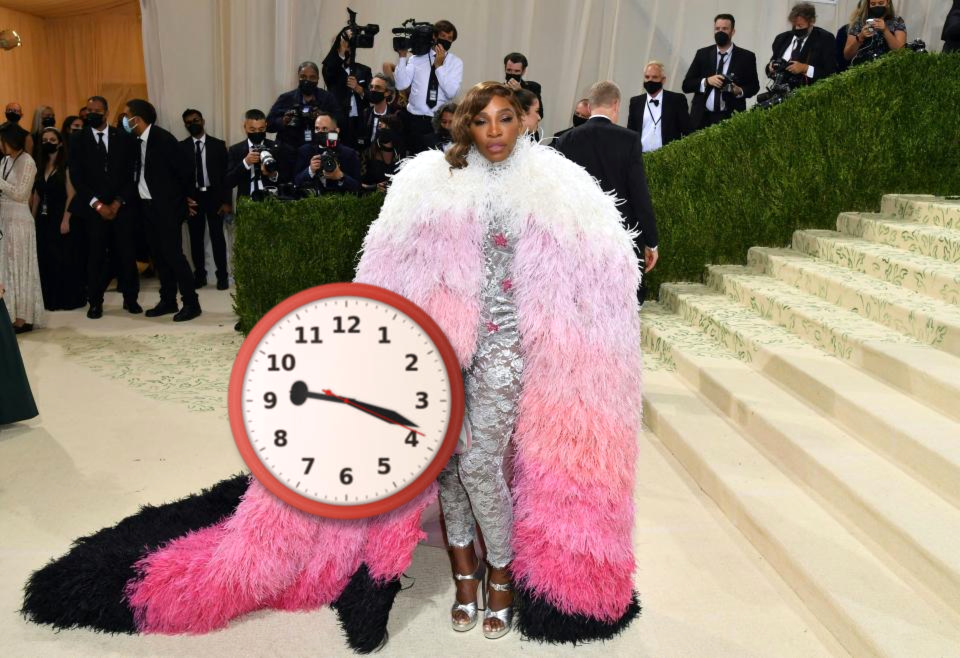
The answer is h=9 m=18 s=19
